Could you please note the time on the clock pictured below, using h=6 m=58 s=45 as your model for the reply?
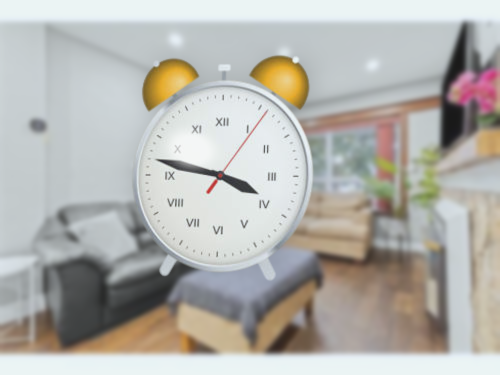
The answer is h=3 m=47 s=6
